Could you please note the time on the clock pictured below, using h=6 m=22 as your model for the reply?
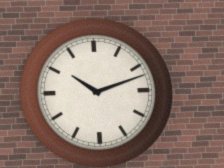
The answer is h=10 m=12
